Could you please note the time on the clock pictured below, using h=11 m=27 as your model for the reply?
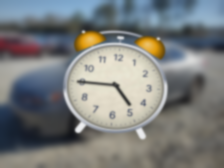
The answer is h=4 m=45
